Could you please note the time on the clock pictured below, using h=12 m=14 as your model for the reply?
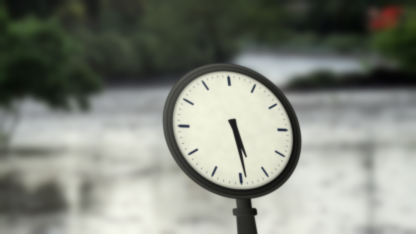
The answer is h=5 m=29
